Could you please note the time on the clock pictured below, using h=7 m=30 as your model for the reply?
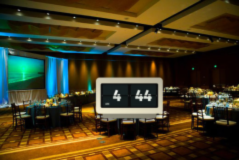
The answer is h=4 m=44
